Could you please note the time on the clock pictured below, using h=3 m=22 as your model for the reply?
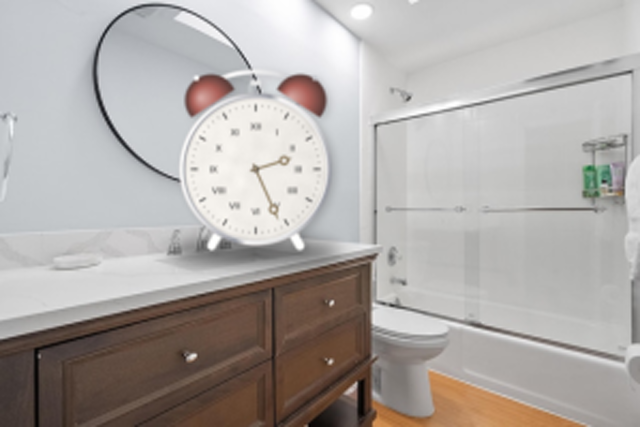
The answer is h=2 m=26
